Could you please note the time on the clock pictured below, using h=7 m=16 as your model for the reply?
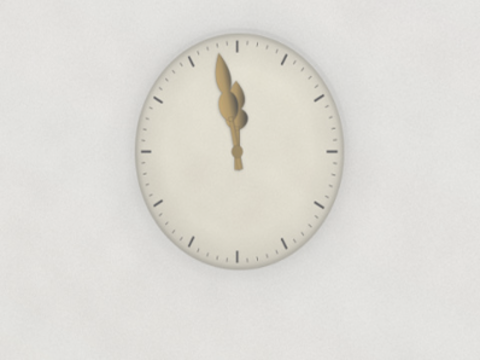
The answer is h=11 m=58
